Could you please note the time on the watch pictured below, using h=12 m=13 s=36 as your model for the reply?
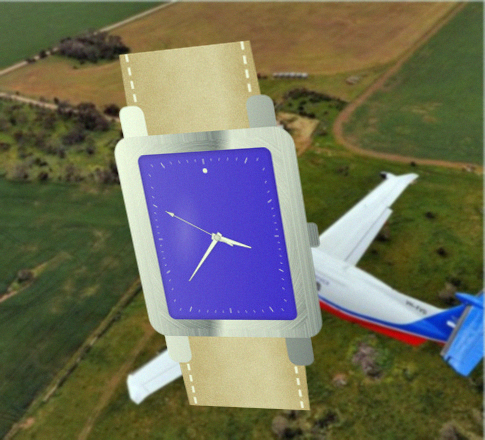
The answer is h=3 m=36 s=50
